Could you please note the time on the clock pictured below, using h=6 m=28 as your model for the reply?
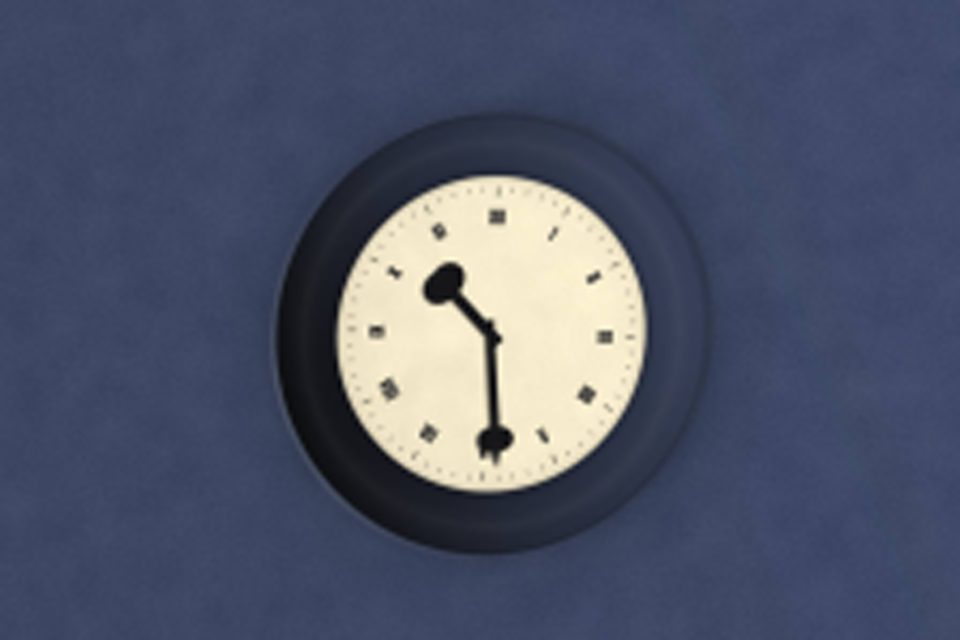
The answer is h=10 m=29
